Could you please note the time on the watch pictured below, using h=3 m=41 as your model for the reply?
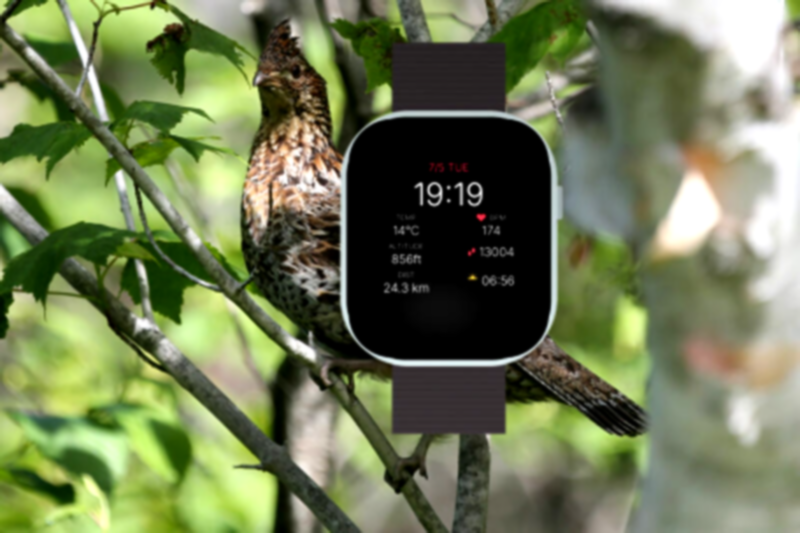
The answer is h=19 m=19
